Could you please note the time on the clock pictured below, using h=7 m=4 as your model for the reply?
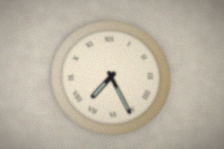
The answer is h=7 m=26
